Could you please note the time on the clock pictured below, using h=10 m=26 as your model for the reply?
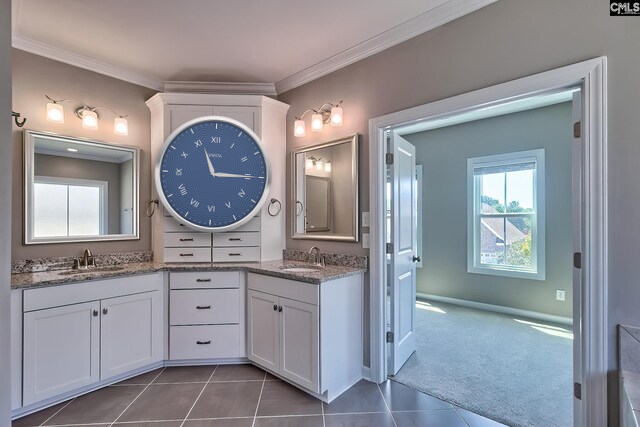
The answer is h=11 m=15
